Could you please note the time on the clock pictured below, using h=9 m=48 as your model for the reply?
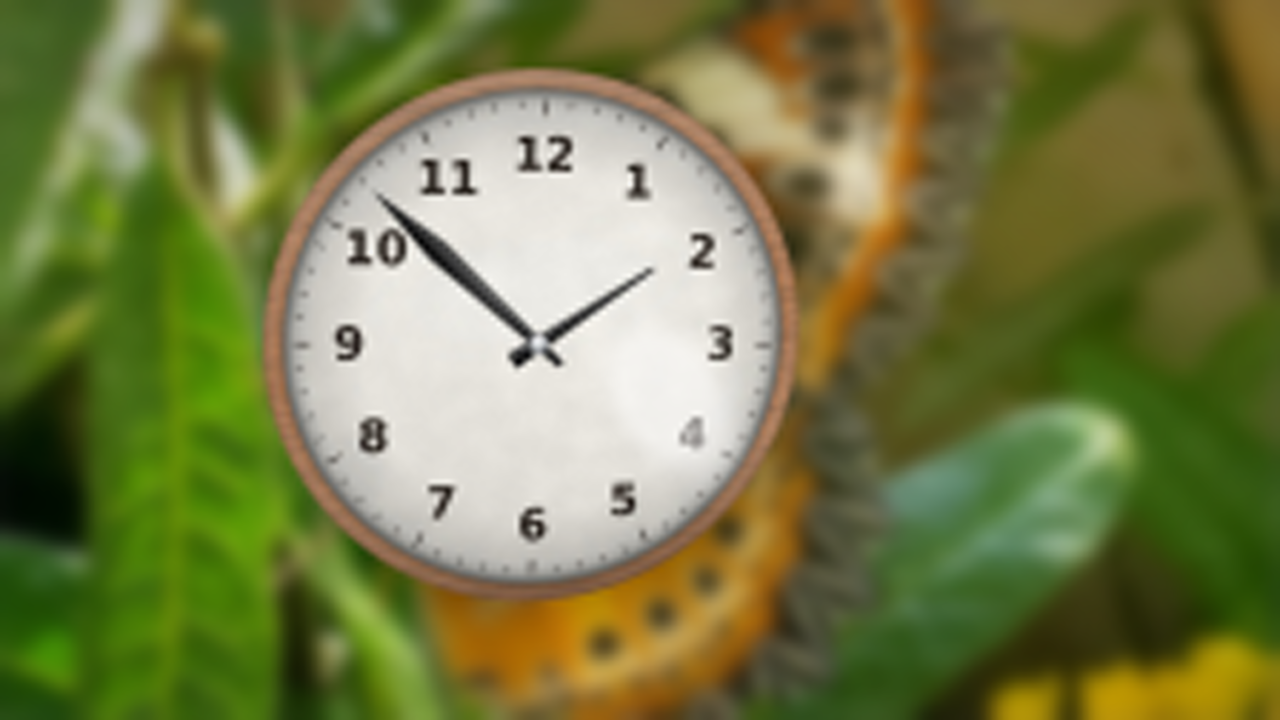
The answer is h=1 m=52
